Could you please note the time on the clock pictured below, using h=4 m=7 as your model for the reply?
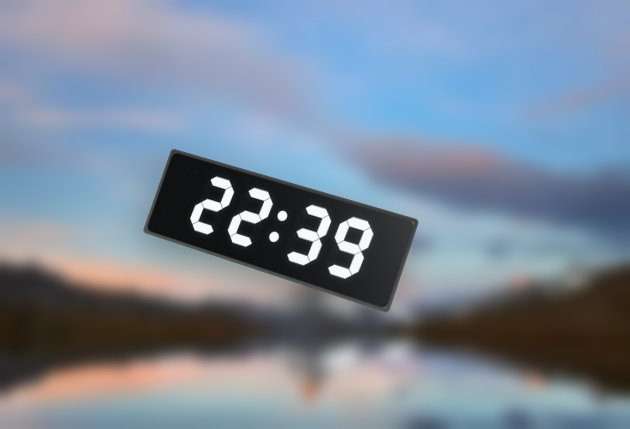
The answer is h=22 m=39
